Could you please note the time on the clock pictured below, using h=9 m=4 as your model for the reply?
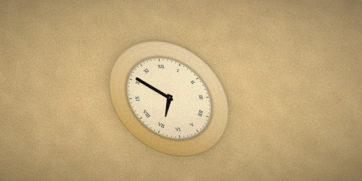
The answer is h=6 m=51
